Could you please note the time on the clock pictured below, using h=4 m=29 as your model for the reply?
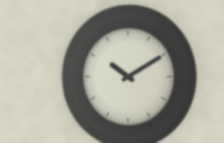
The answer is h=10 m=10
